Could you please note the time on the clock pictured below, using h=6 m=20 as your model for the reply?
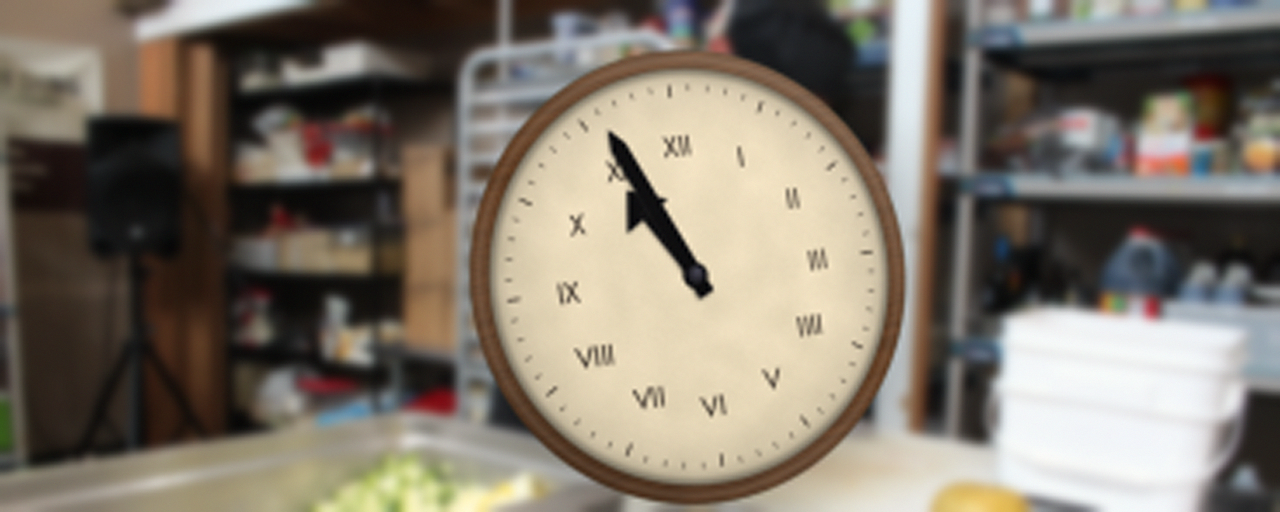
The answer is h=10 m=56
